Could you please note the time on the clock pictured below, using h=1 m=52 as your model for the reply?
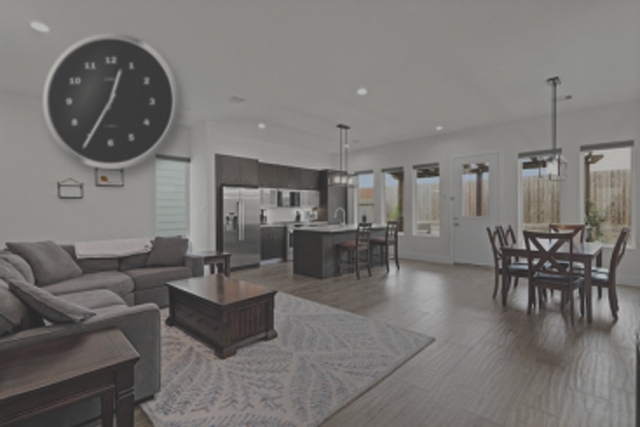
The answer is h=12 m=35
